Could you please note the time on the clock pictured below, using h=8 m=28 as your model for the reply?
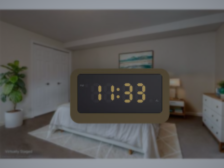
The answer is h=11 m=33
